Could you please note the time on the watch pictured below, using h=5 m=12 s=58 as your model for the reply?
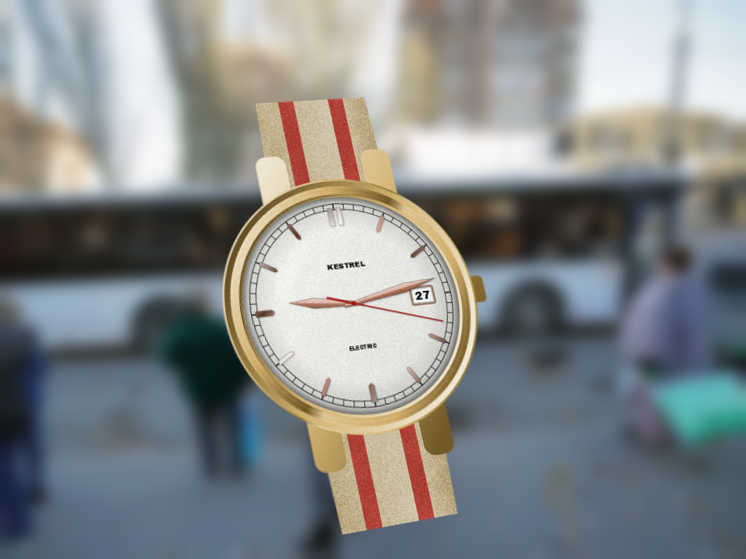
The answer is h=9 m=13 s=18
